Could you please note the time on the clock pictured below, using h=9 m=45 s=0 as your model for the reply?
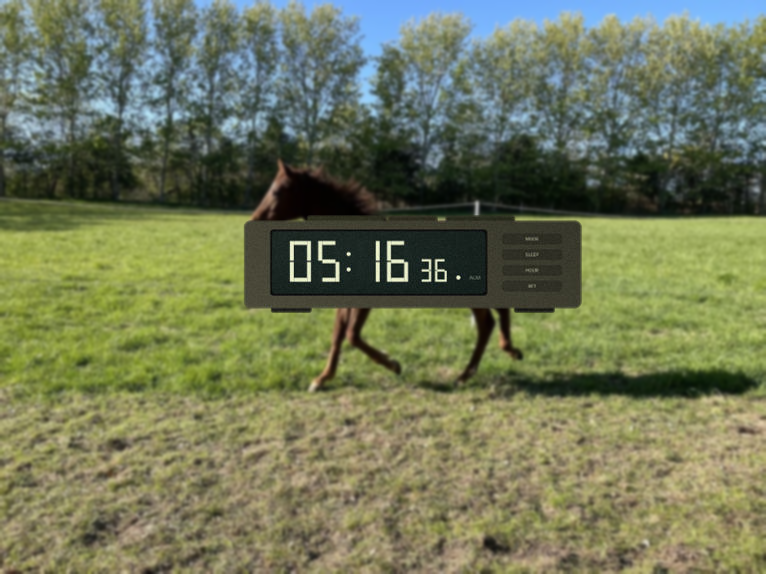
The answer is h=5 m=16 s=36
